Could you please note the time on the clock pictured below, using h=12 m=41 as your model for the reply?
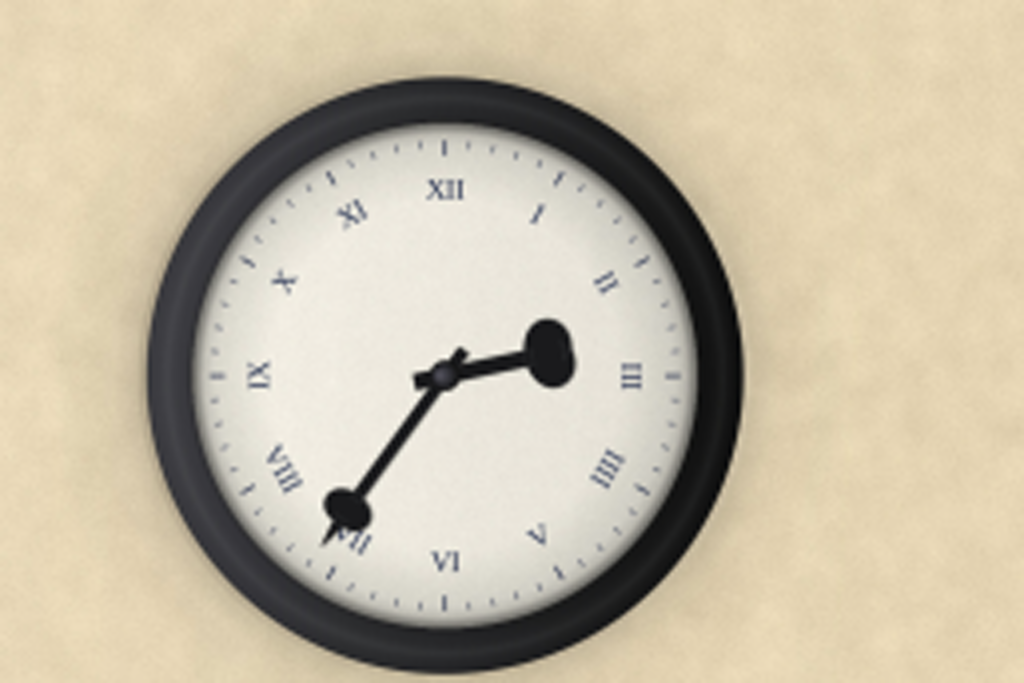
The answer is h=2 m=36
